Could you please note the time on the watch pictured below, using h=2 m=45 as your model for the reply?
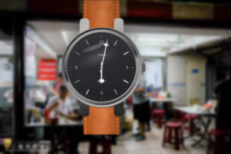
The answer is h=6 m=2
